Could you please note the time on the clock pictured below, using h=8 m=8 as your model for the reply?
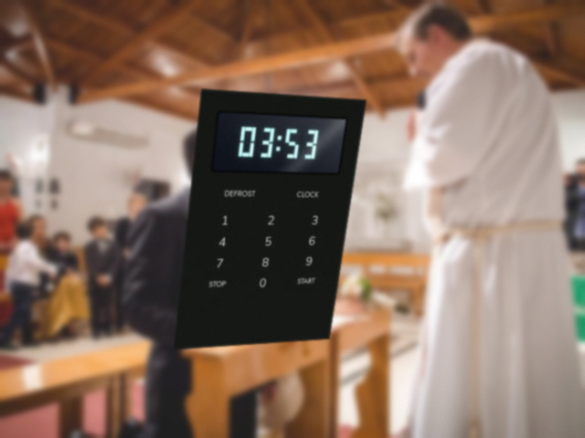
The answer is h=3 m=53
